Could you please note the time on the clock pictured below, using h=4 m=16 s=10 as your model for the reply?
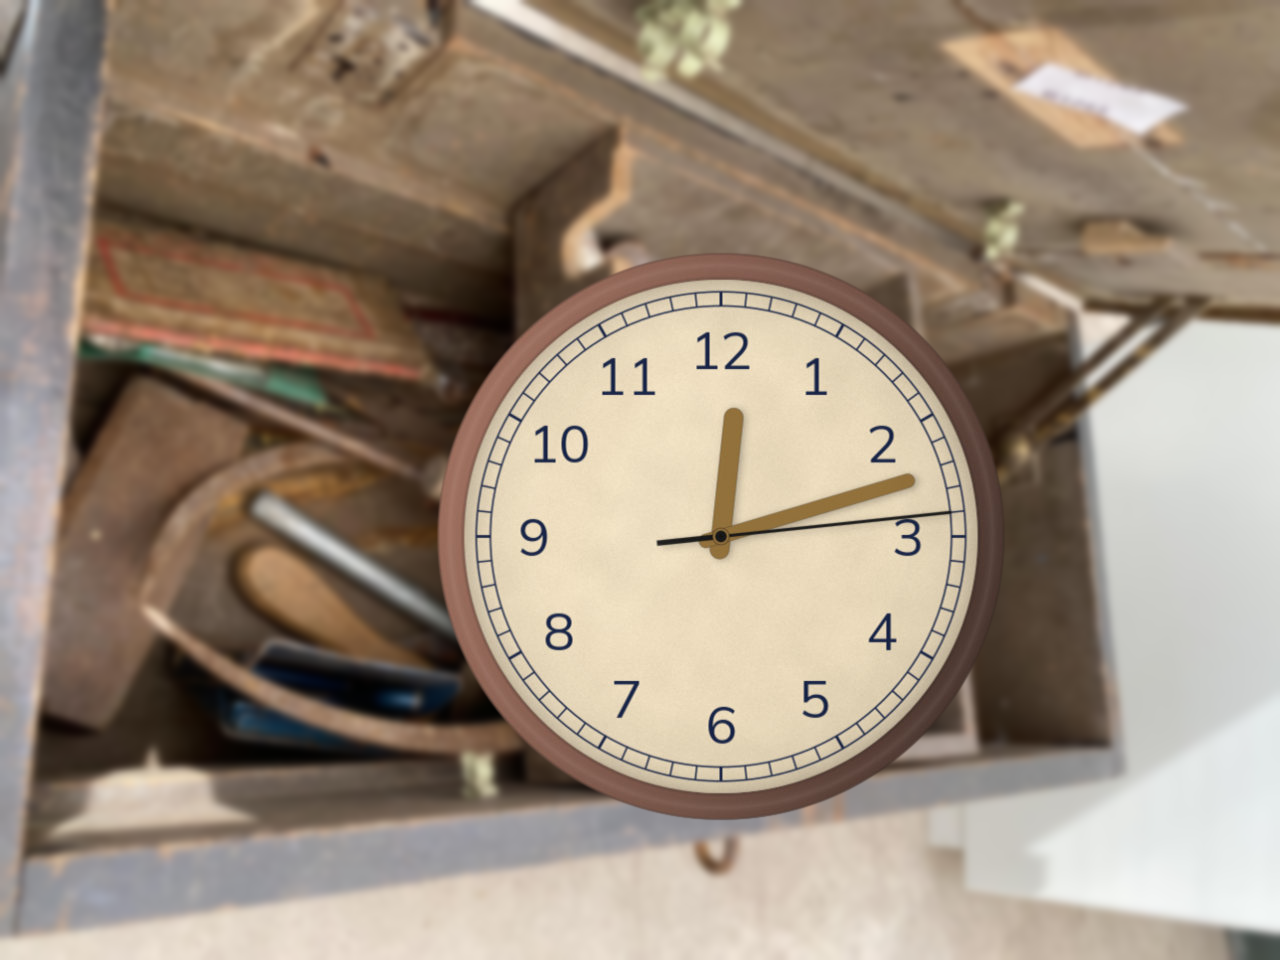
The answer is h=12 m=12 s=14
